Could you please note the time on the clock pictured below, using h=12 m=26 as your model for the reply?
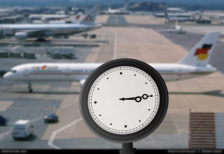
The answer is h=3 m=15
